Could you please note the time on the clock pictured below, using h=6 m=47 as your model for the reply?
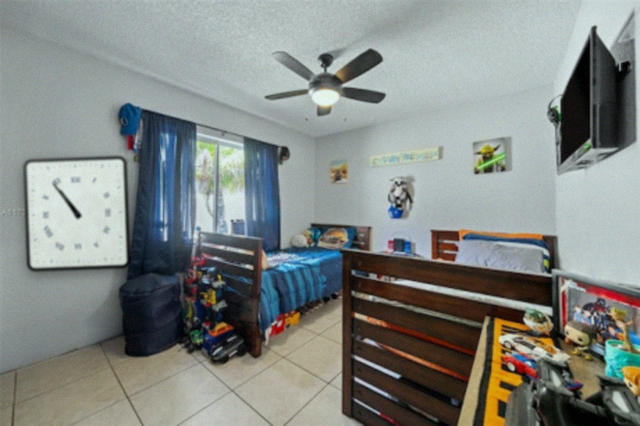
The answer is h=10 m=54
